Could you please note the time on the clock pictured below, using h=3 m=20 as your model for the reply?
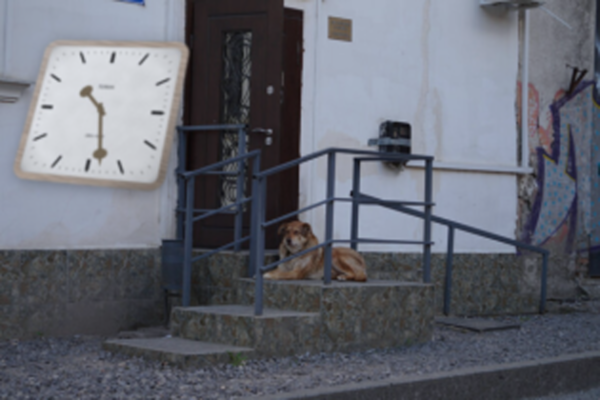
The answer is h=10 m=28
